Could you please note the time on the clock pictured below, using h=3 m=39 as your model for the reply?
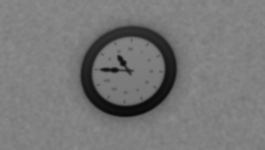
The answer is h=10 m=45
